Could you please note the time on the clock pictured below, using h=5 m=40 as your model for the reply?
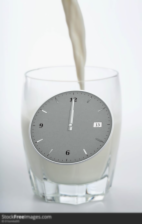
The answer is h=12 m=0
